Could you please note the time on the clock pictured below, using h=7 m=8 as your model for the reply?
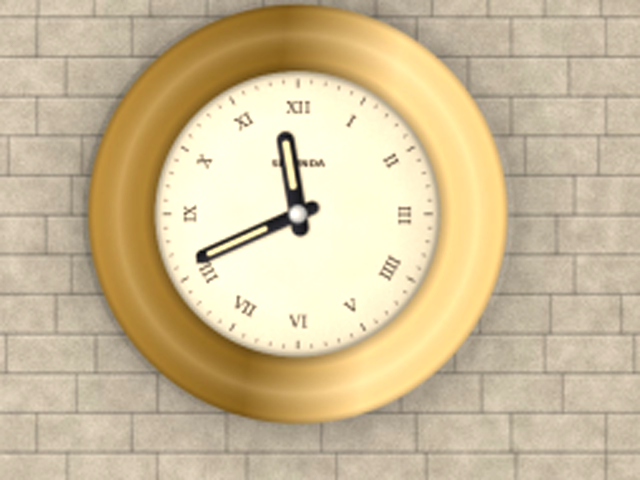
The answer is h=11 m=41
